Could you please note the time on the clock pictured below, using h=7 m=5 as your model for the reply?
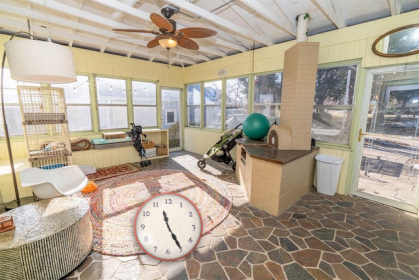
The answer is h=11 m=25
